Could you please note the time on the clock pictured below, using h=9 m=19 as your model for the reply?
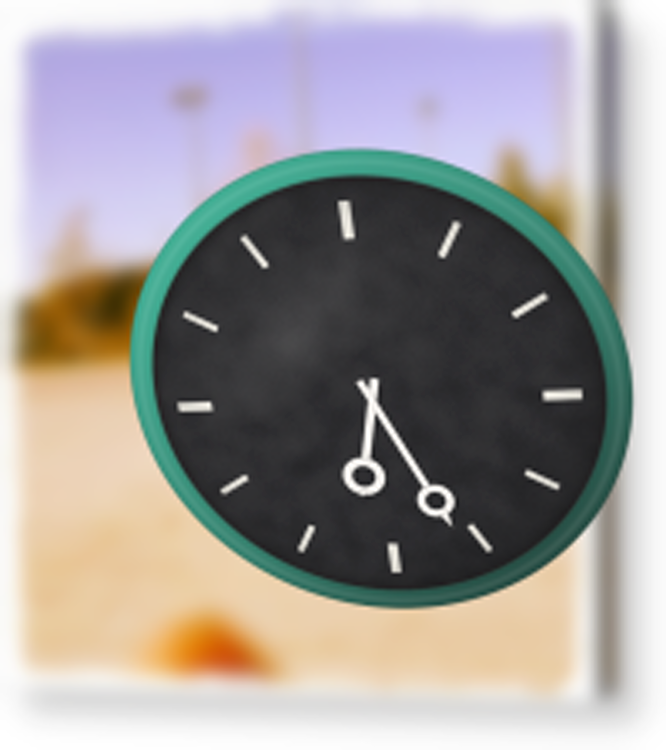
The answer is h=6 m=26
